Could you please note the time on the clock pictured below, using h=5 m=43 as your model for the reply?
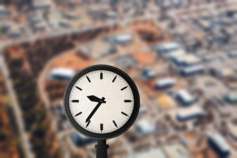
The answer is h=9 m=36
